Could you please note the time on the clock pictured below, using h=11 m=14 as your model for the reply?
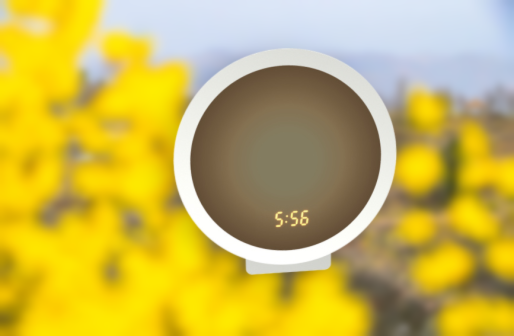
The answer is h=5 m=56
